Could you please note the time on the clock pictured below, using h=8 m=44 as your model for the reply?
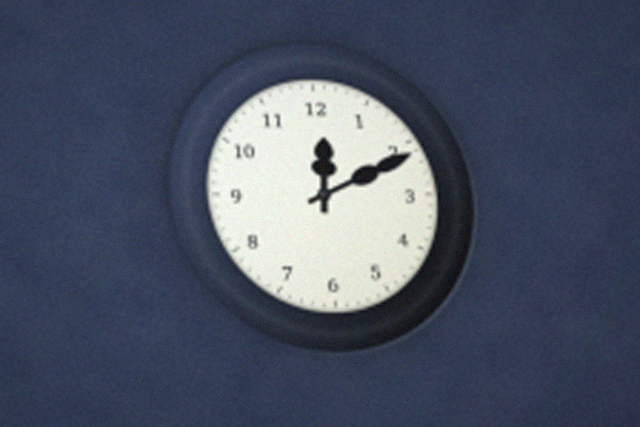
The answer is h=12 m=11
